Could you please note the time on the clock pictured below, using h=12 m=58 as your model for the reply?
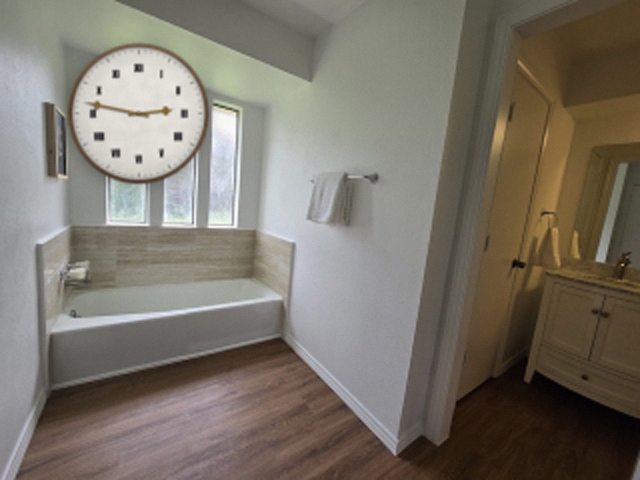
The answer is h=2 m=47
